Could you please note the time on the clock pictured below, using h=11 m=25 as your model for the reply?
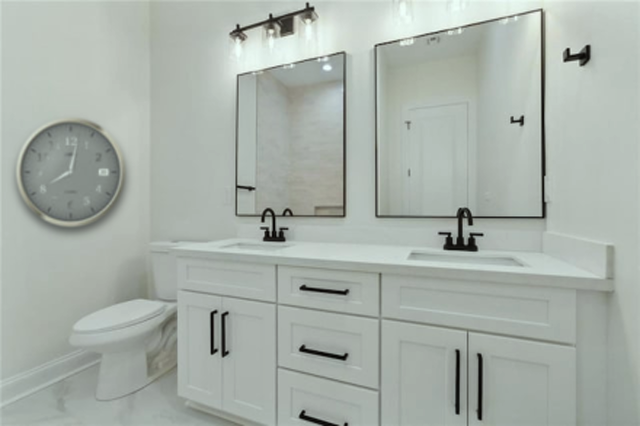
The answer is h=8 m=2
